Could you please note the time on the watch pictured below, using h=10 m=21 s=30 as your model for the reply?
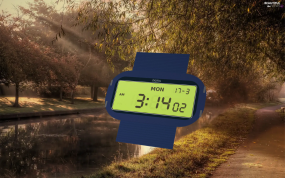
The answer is h=3 m=14 s=2
